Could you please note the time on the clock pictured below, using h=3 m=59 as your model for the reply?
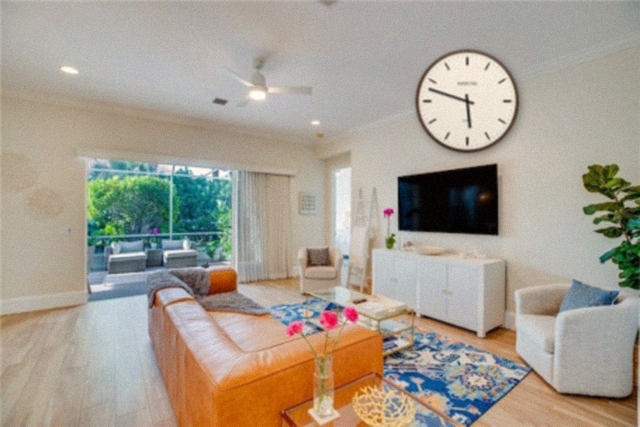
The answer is h=5 m=48
